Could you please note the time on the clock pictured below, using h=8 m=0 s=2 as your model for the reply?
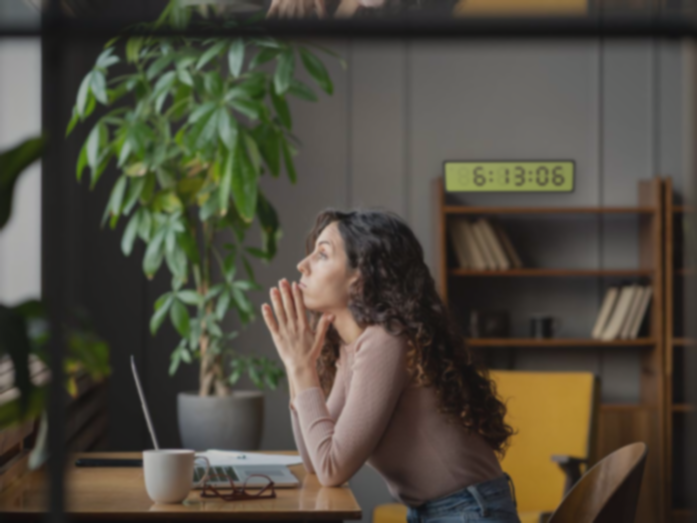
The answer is h=6 m=13 s=6
